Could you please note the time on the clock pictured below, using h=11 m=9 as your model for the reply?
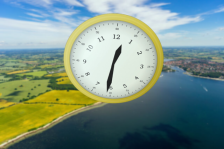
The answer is h=12 m=31
